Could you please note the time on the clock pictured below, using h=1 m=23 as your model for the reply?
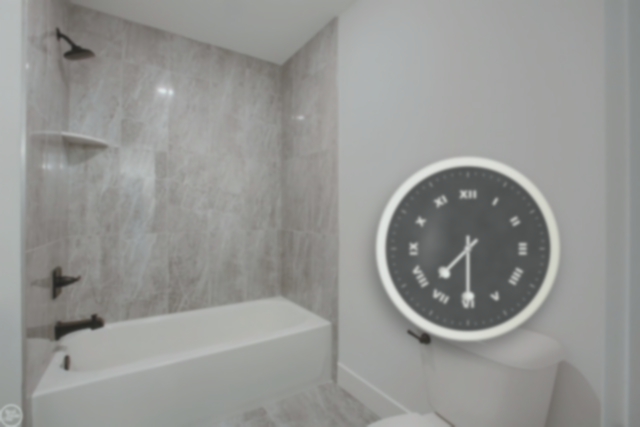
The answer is h=7 m=30
